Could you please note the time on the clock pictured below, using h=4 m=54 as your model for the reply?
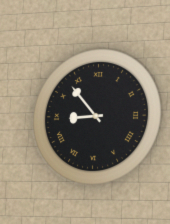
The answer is h=8 m=53
